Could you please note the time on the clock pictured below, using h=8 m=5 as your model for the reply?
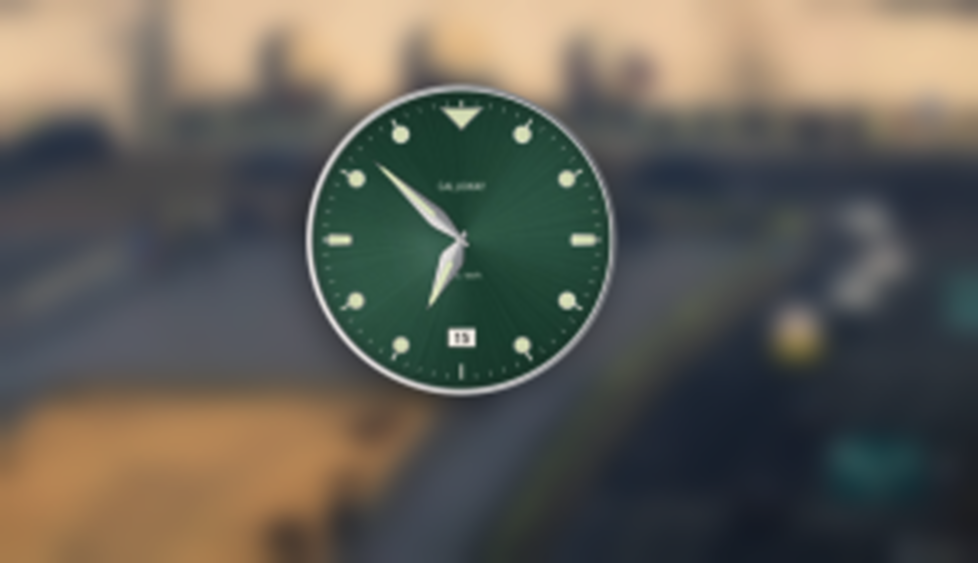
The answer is h=6 m=52
